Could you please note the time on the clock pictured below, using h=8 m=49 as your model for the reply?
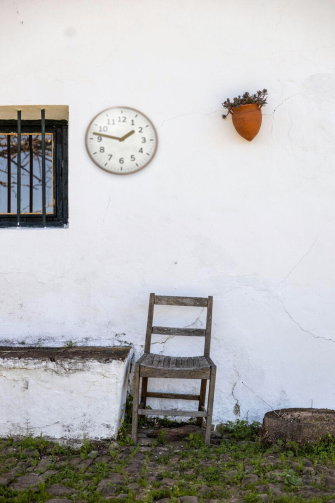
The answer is h=1 m=47
